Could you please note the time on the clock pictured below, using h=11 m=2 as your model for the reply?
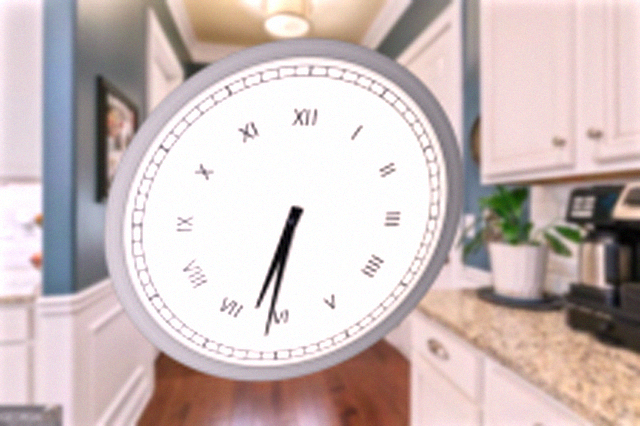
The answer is h=6 m=31
